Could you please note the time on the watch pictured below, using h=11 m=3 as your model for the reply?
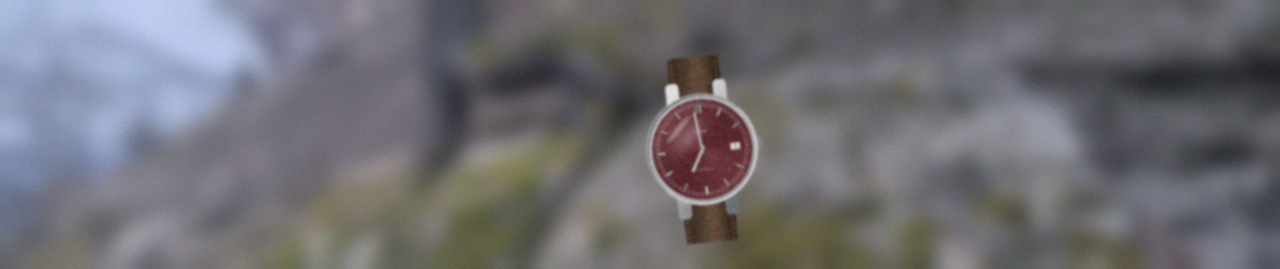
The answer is h=6 m=59
